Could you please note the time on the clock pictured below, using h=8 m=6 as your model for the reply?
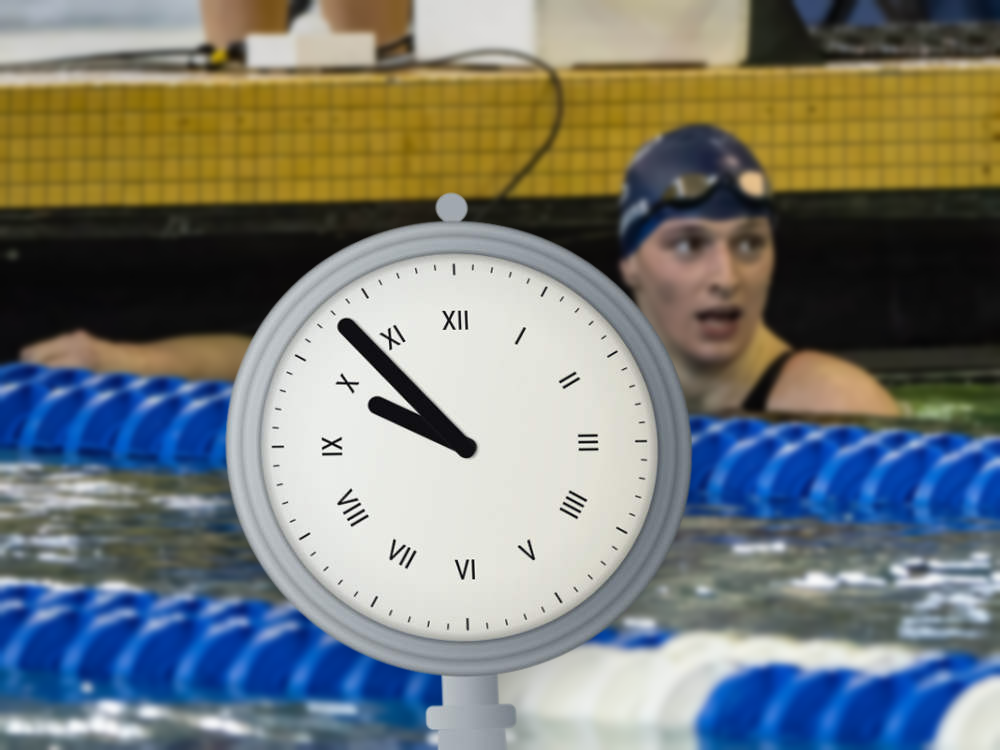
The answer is h=9 m=53
